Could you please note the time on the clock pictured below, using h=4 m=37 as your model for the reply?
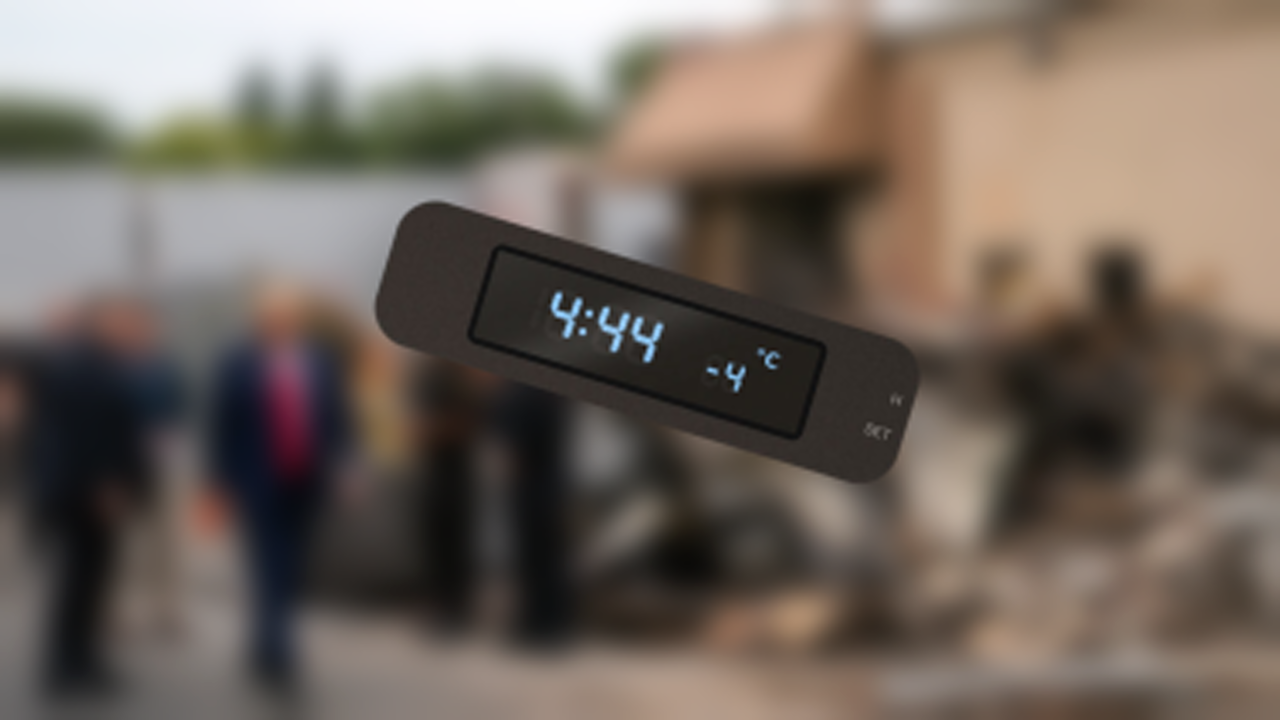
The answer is h=4 m=44
